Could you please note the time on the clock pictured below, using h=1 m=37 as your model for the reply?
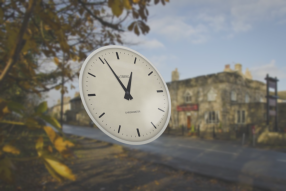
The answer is h=12 m=56
